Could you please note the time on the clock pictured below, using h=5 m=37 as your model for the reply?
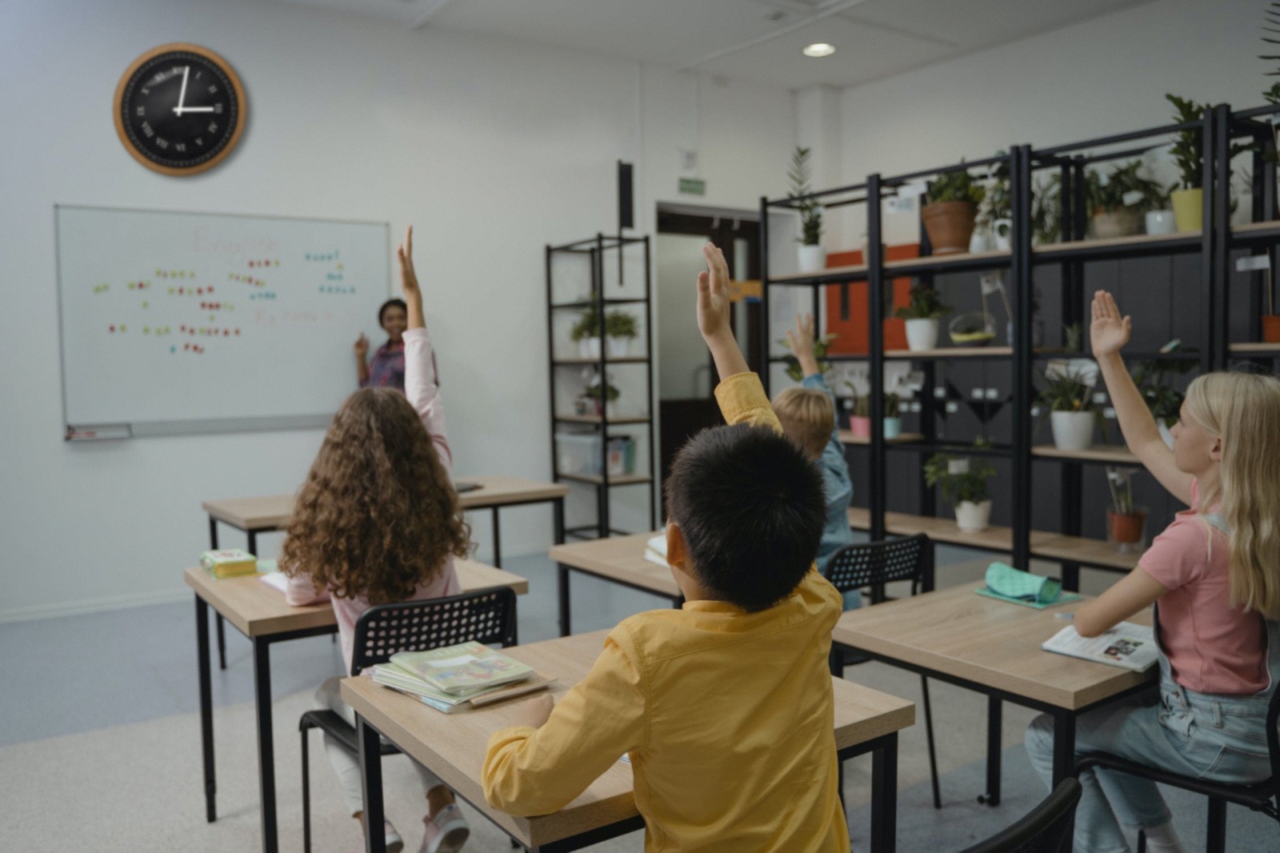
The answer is h=3 m=2
